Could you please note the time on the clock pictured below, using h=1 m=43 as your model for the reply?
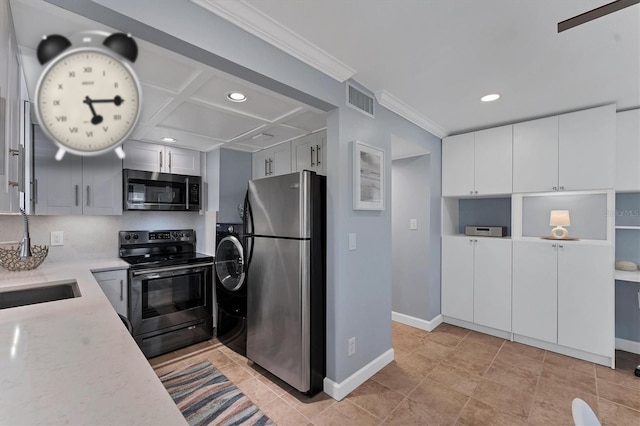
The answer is h=5 m=15
